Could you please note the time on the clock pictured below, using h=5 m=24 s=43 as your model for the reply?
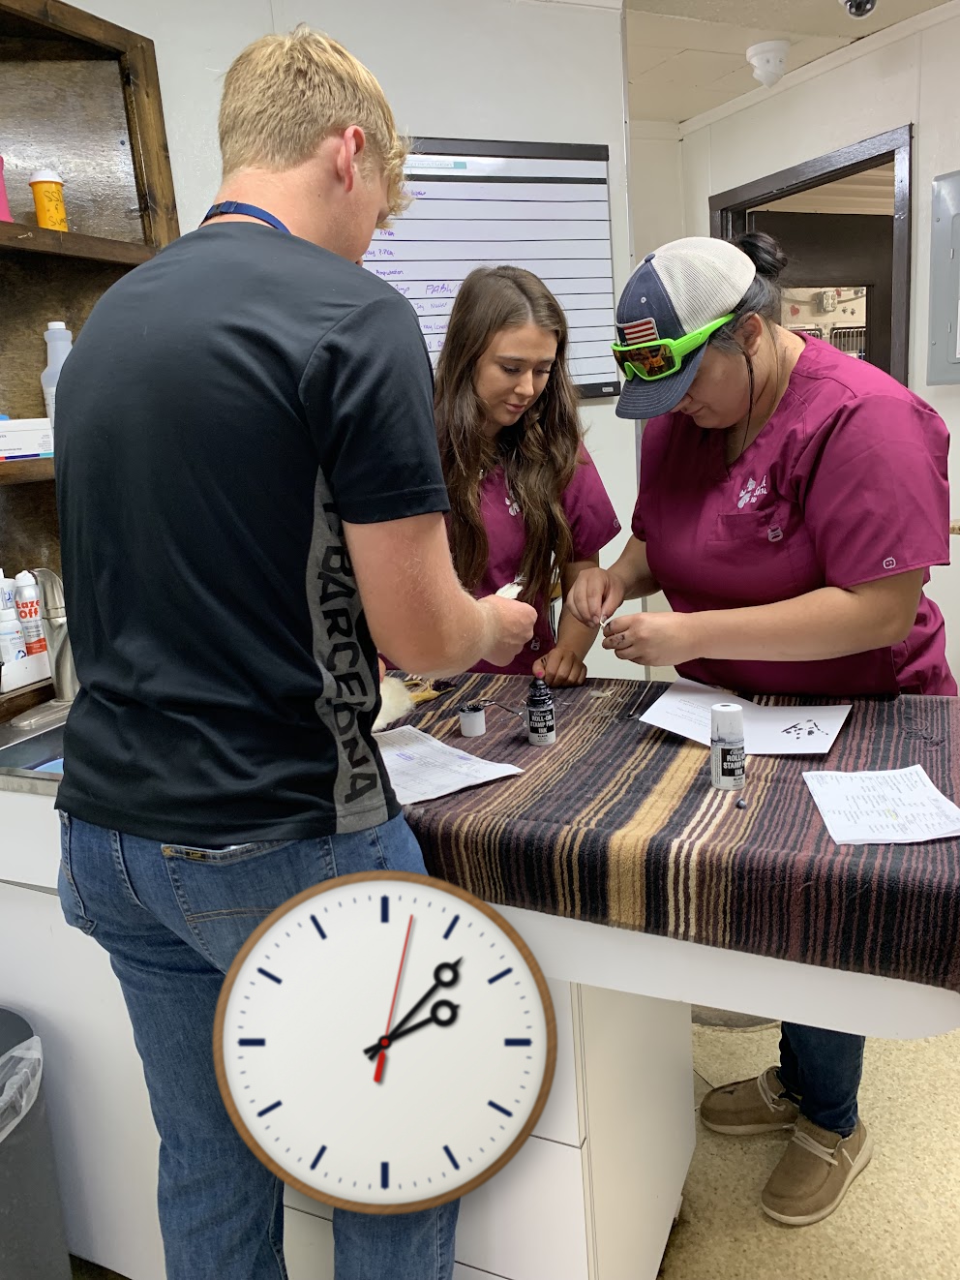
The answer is h=2 m=7 s=2
